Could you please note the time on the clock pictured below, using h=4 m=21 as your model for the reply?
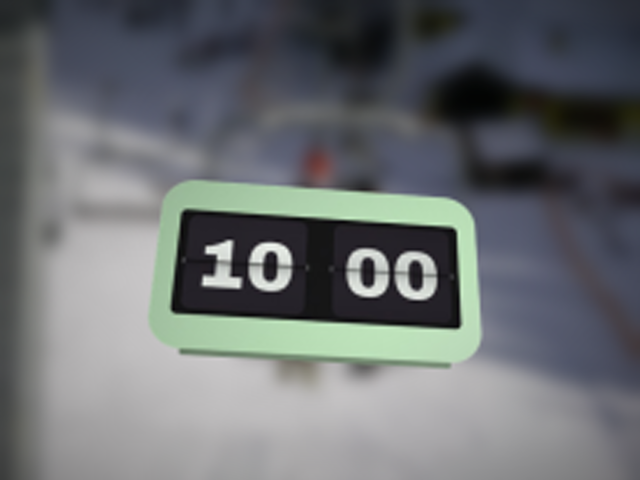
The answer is h=10 m=0
